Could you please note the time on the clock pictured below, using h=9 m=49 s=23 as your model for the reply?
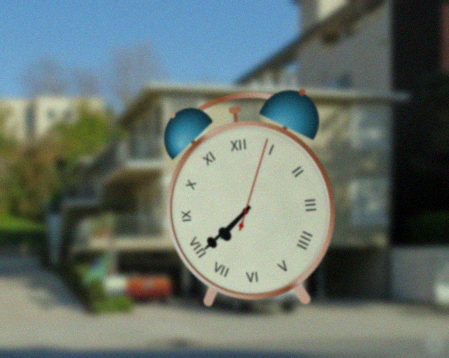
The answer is h=7 m=39 s=4
